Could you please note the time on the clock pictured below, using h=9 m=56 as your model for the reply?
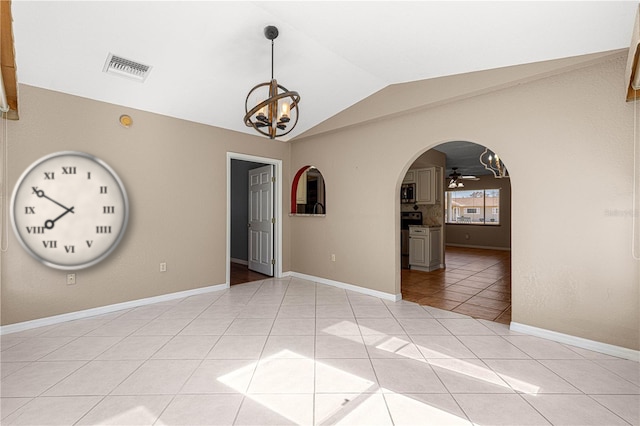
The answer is h=7 m=50
